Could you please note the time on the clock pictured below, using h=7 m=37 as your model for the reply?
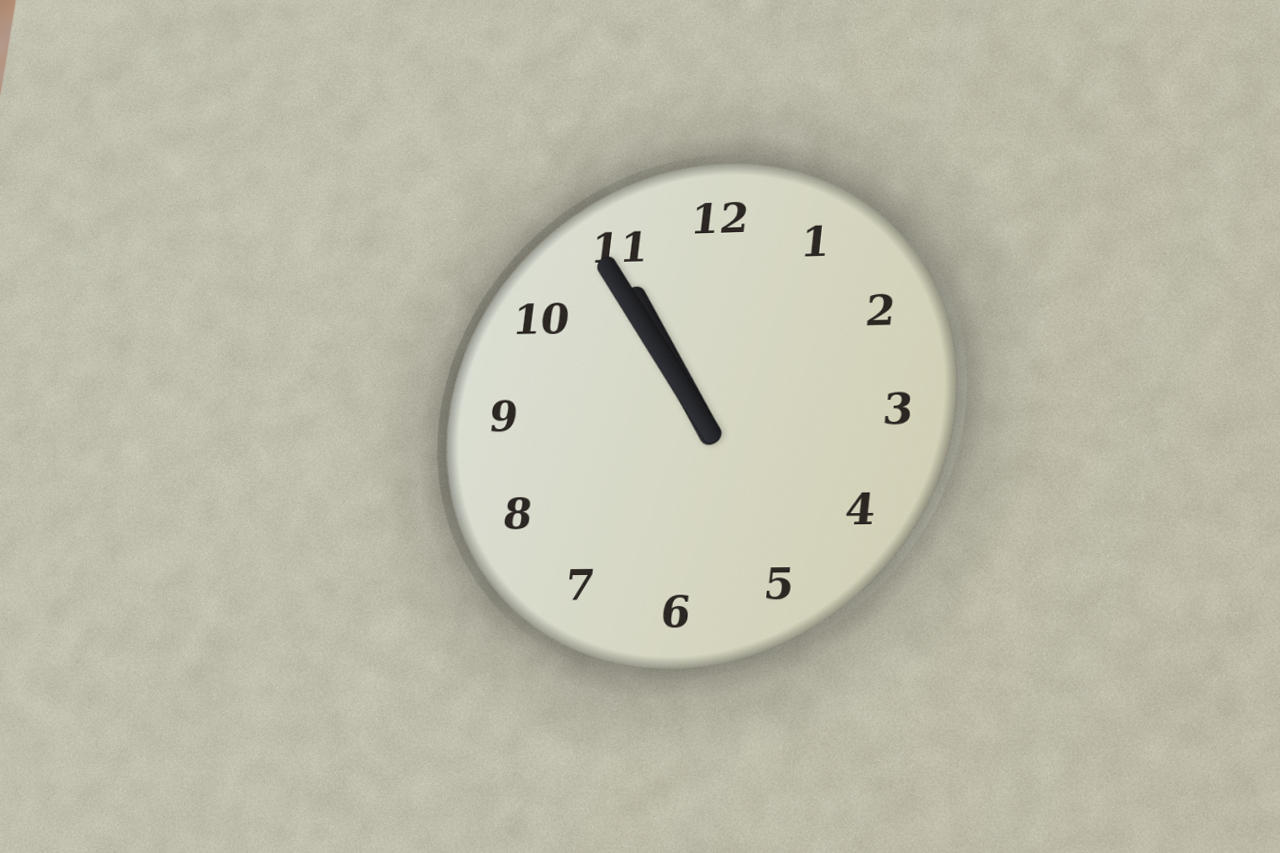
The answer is h=10 m=54
